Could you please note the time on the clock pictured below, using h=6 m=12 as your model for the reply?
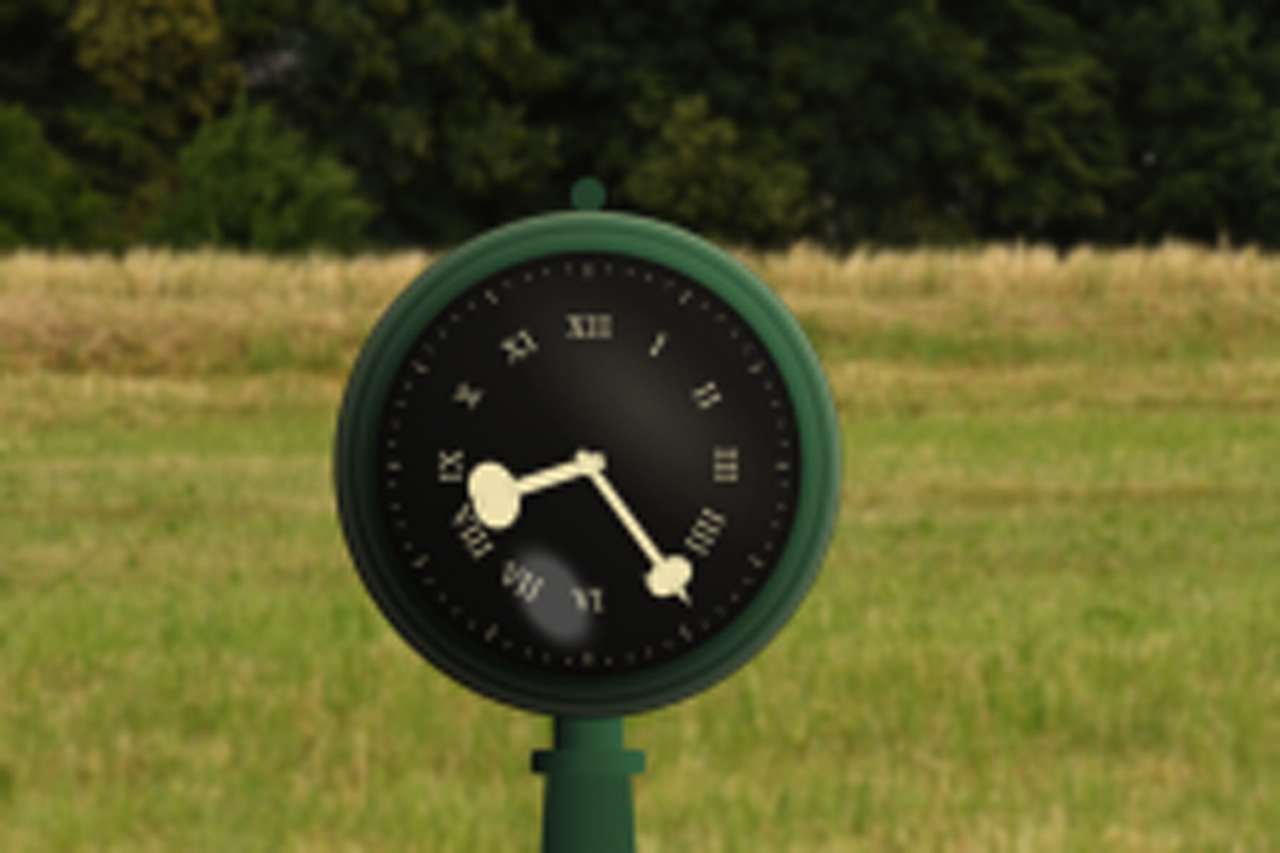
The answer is h=8 m=24
